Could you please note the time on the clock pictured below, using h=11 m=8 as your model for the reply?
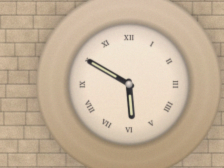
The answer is h=5 m=50
